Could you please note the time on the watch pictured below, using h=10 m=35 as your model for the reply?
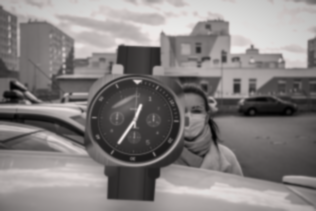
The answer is h=12 m=35
